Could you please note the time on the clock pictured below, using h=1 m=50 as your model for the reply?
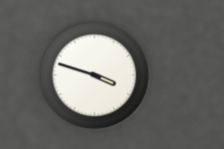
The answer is h=3 m=48
